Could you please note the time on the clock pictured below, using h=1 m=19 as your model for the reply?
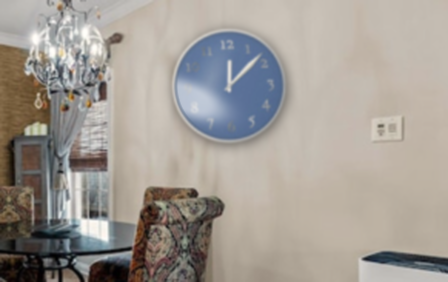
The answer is h=12 m=8
